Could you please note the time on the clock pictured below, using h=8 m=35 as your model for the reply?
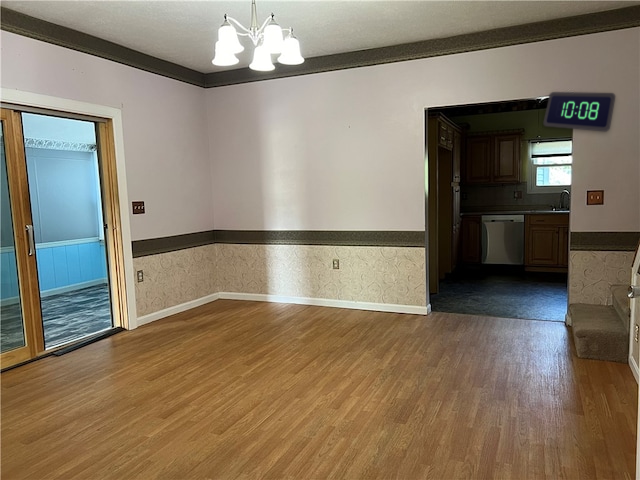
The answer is h=10 m=8
